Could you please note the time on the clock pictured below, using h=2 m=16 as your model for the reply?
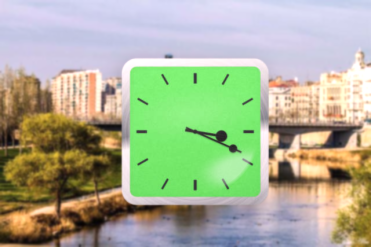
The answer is h=3 m=19
